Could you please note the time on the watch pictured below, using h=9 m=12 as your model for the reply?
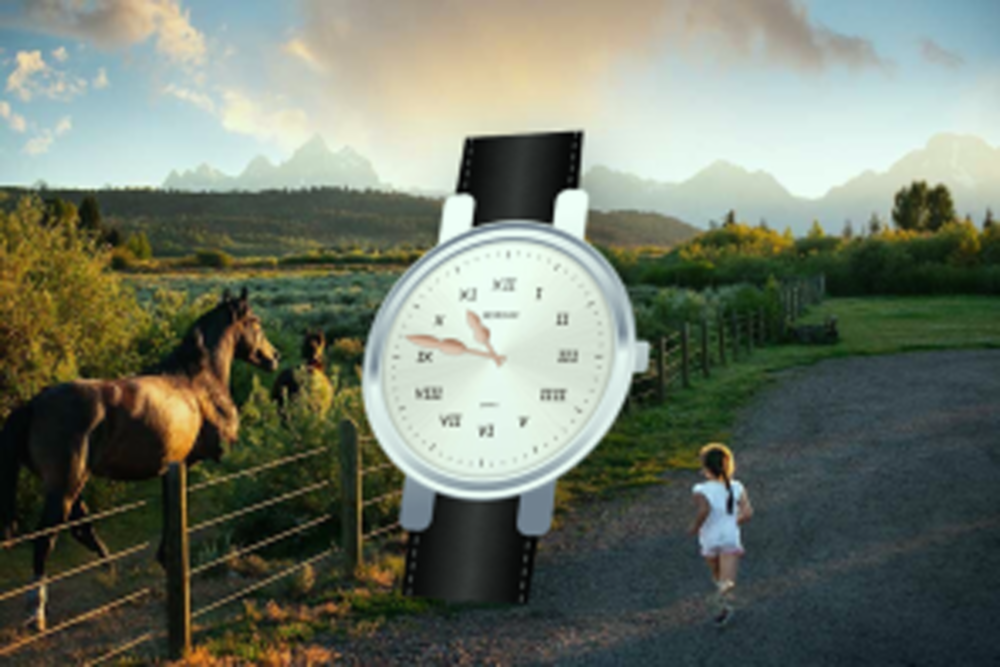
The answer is h=10 m=47
